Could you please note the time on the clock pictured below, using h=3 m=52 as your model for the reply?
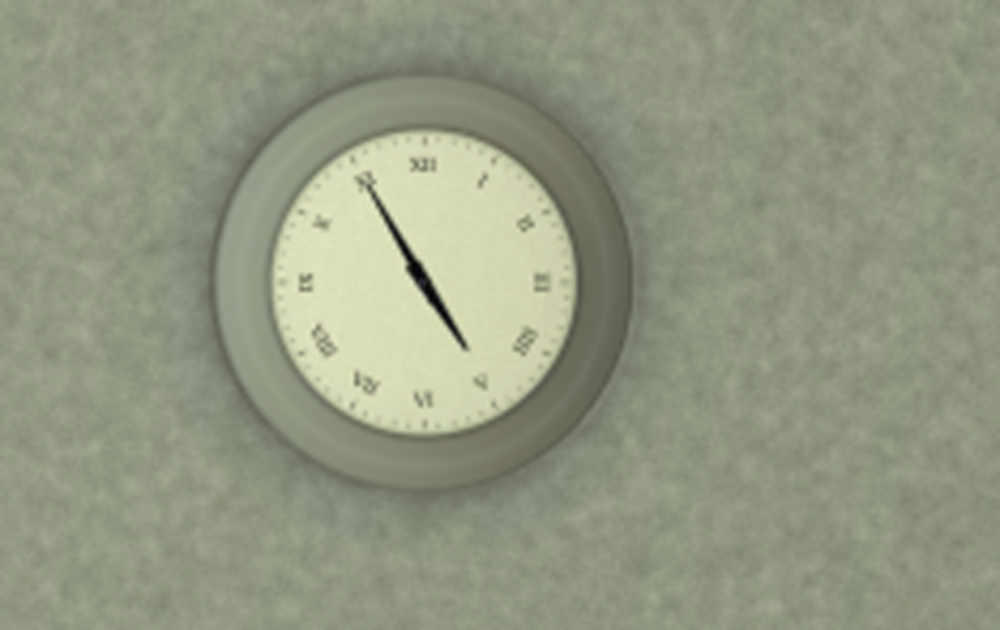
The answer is h=4 m=55
